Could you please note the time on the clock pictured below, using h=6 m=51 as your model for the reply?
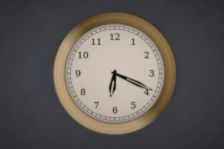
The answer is h=6 m=19
